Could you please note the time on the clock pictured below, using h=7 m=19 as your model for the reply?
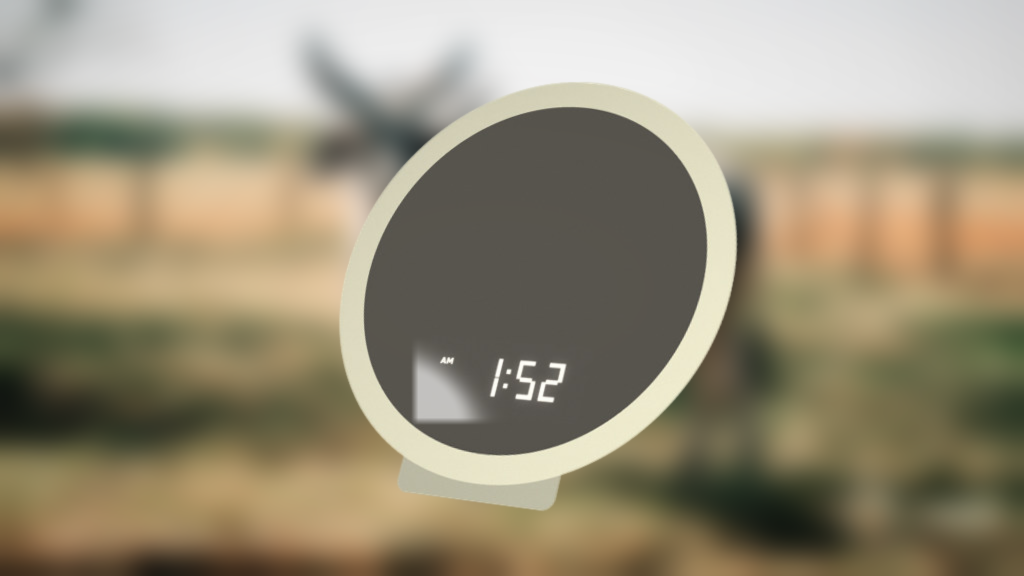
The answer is h=1 m=52
